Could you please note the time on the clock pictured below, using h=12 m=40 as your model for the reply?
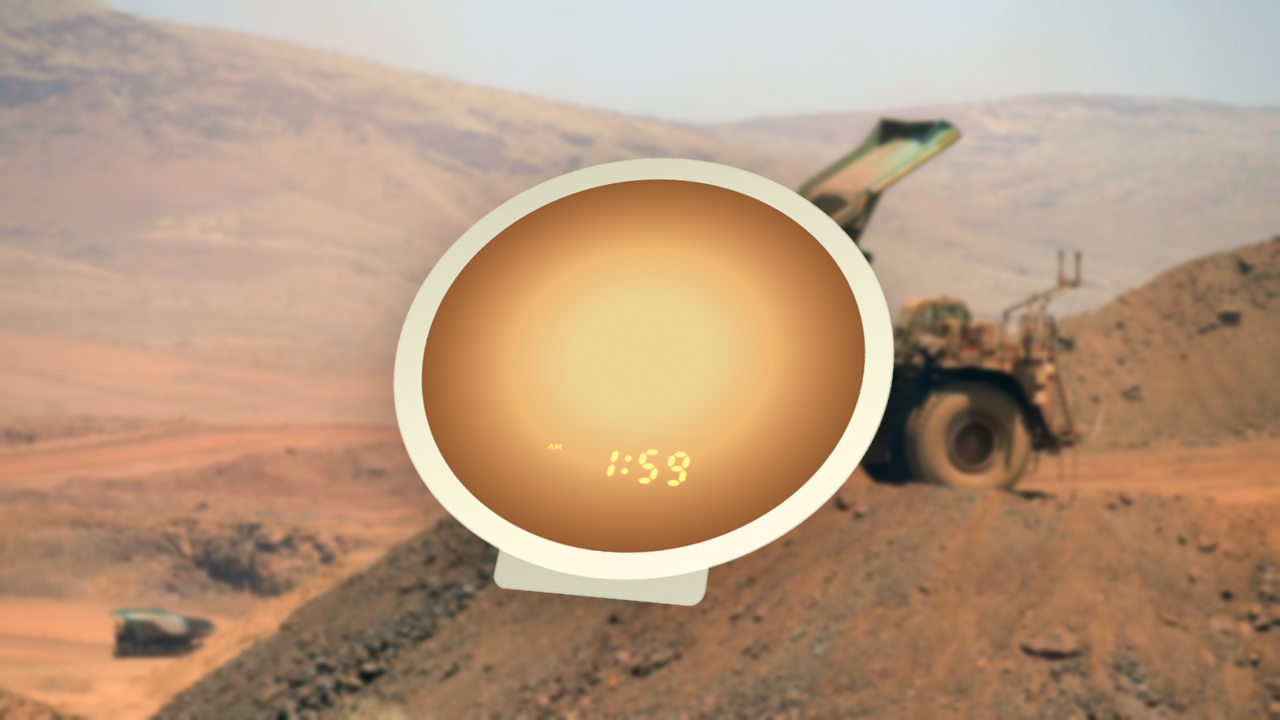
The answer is h=1 m=59
